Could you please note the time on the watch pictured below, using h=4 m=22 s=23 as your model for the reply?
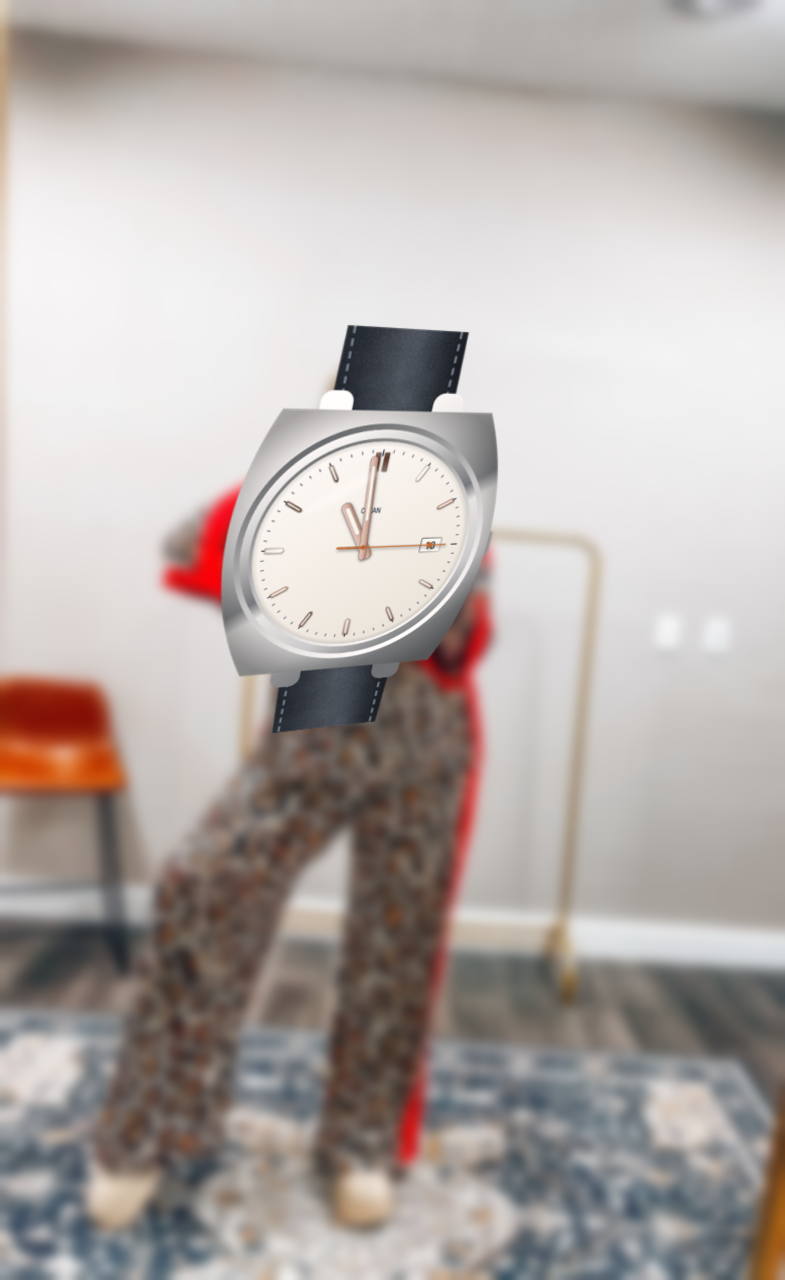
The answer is h=10 m=59 s=15
